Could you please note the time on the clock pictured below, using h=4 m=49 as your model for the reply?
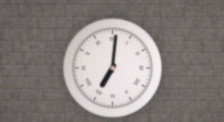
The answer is h=7 m=1
